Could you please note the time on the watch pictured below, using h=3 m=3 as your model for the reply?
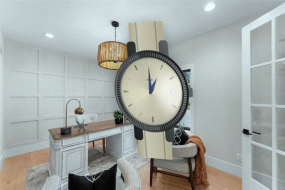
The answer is h=1 m=0
